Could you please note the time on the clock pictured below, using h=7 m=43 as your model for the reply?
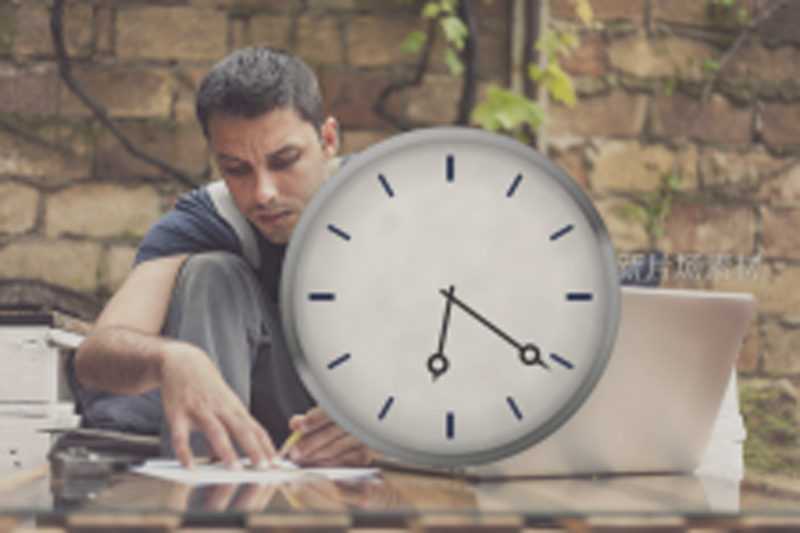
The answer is h=6 m=21
